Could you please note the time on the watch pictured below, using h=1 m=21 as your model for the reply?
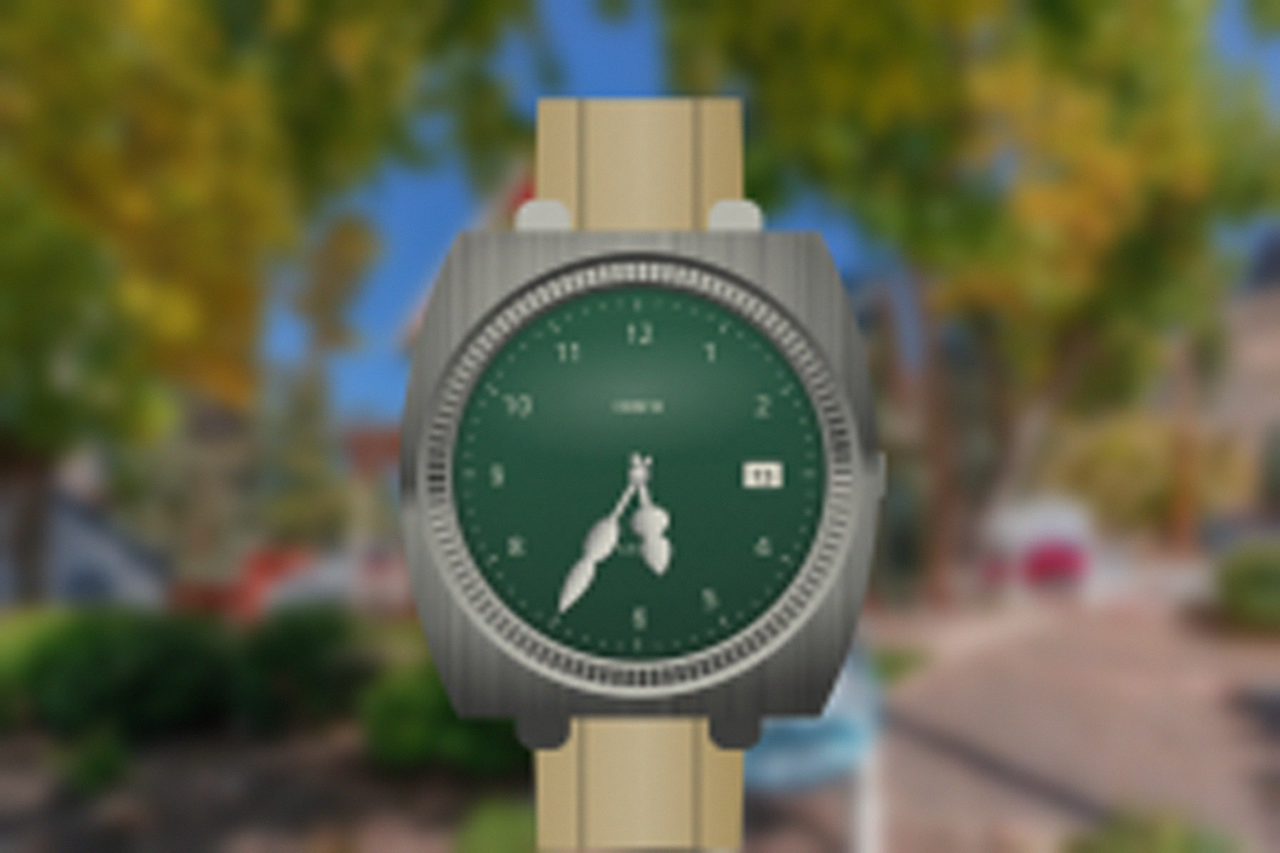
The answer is h=5 m=35
